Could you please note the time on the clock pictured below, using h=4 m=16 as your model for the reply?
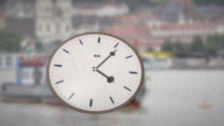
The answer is h=4 m=6
